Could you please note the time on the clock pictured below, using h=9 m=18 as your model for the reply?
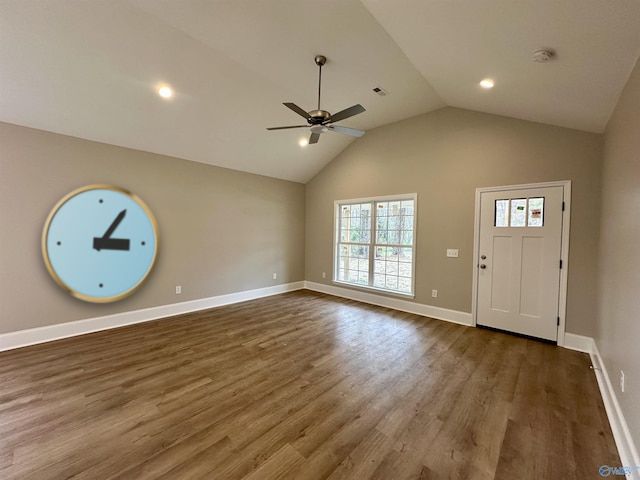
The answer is h=3 m=6
